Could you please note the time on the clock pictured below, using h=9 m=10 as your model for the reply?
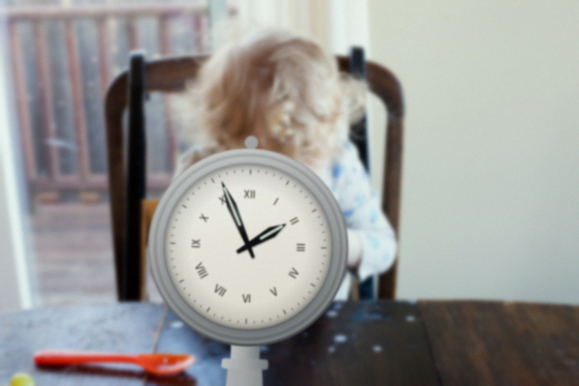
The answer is h=1 m=56
